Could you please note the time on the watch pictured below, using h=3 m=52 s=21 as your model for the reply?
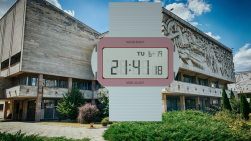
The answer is h=21 m=41 s=18
